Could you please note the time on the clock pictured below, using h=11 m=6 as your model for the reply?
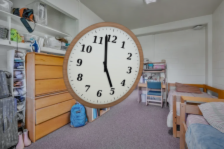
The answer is h=4 m=58
